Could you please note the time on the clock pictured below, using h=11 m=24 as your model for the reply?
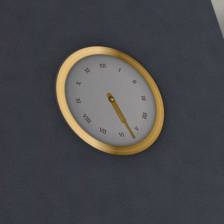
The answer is h=5 m=27
